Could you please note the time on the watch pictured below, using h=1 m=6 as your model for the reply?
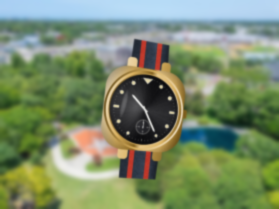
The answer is h=10 m=25
